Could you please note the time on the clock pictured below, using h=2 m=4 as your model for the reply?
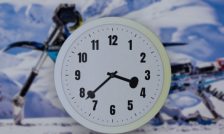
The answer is h=3 m=38
